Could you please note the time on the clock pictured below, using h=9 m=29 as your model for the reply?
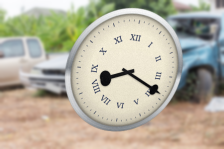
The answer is h=8 m=19
